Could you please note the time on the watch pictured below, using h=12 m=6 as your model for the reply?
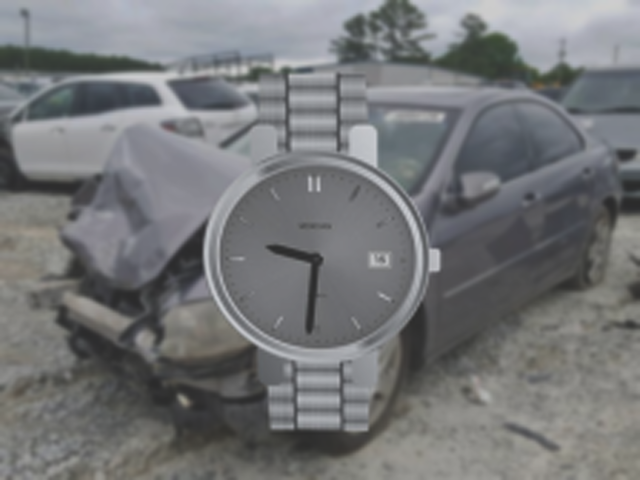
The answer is h=9 m=31
